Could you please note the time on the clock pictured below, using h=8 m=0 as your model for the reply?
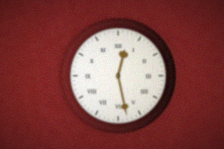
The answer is h=12 m=28
